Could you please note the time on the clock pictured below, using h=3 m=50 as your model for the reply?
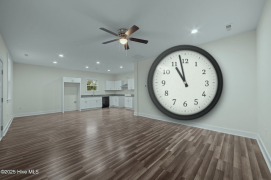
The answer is h=10 m=58
